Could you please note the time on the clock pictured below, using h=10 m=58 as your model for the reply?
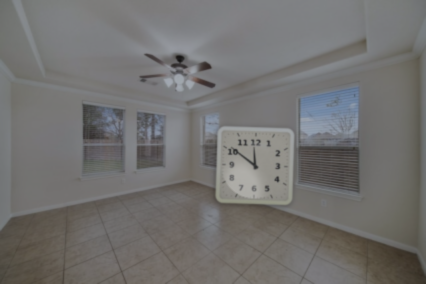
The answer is h=11 m=51
